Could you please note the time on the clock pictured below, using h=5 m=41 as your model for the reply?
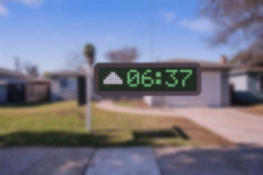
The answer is h=6 m=37
